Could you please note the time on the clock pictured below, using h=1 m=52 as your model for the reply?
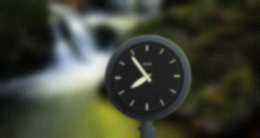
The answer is h=7 m=54
